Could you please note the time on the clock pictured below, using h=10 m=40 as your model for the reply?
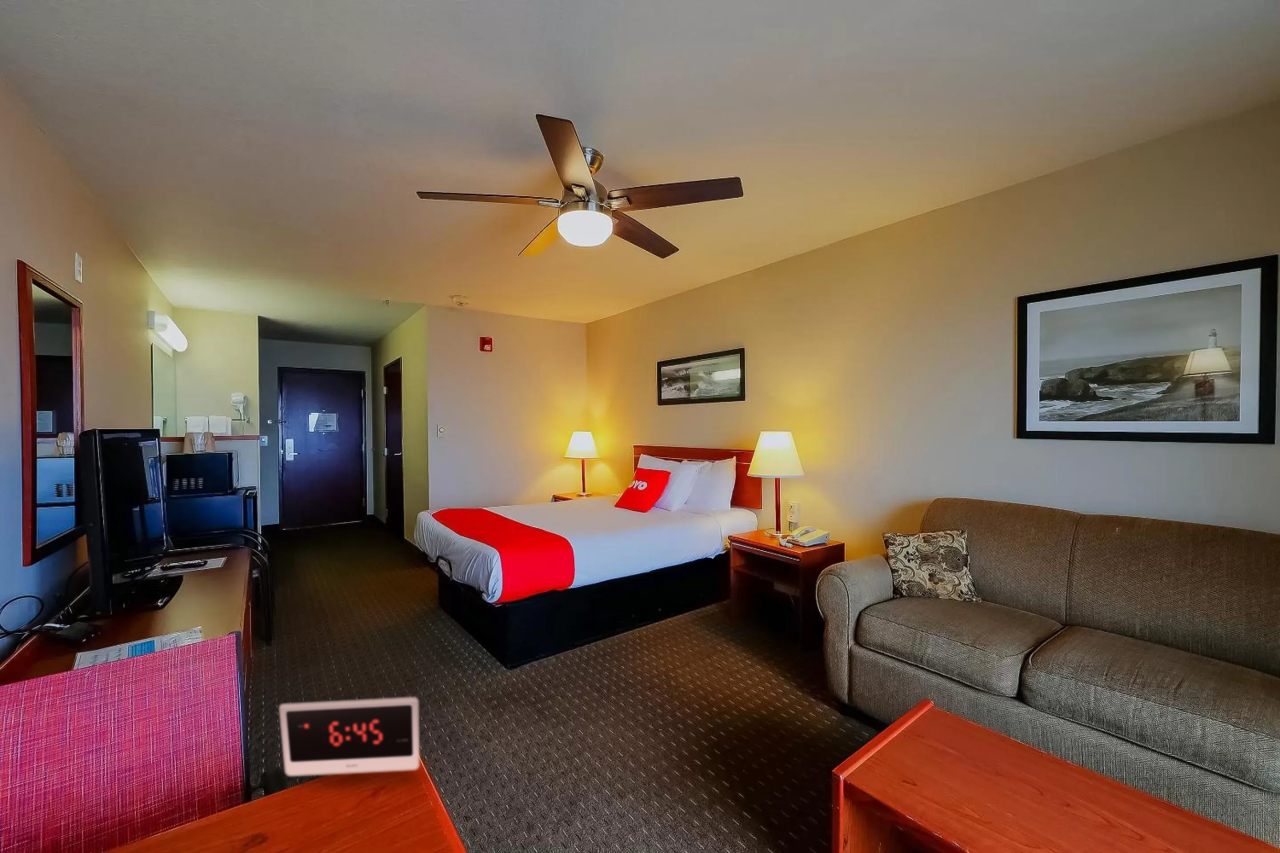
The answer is h=6 m=45
